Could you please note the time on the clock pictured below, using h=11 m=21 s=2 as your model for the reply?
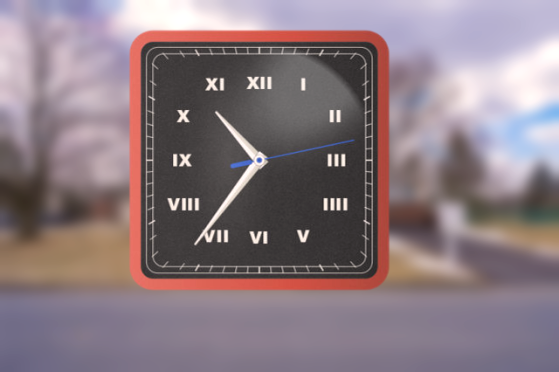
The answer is h=10 m=36 s=13
